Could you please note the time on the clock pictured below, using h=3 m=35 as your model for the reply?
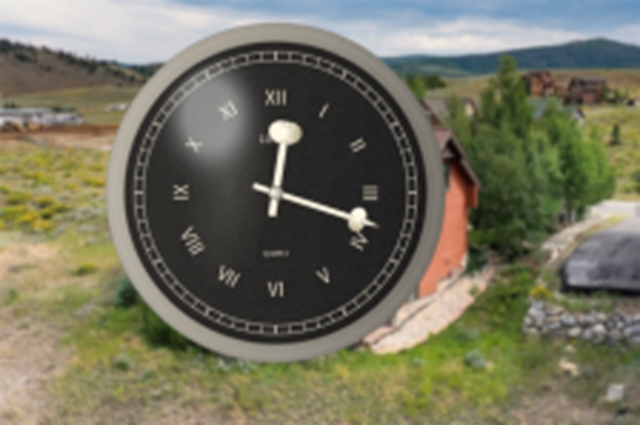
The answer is h=12 m=18
